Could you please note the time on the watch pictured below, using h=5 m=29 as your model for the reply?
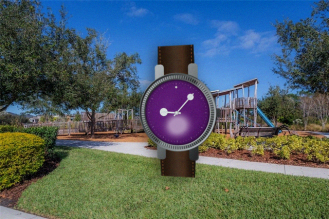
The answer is h=9 m=7
